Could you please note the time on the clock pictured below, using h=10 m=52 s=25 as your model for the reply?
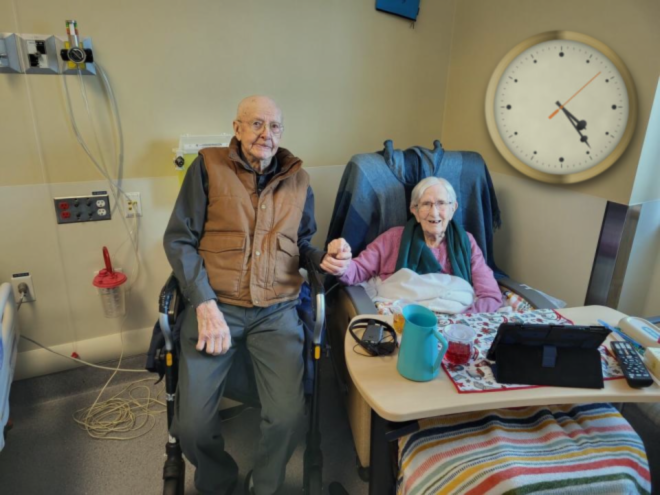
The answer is h=4 m=24 s=8
